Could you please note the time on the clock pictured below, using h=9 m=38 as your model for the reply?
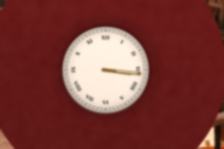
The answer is h=3 m=16
